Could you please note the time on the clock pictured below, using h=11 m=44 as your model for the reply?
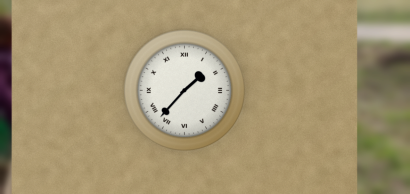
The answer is h=1 m=37
